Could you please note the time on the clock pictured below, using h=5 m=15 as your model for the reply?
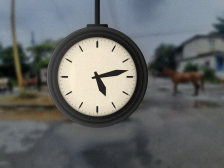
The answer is h=5 m=13
